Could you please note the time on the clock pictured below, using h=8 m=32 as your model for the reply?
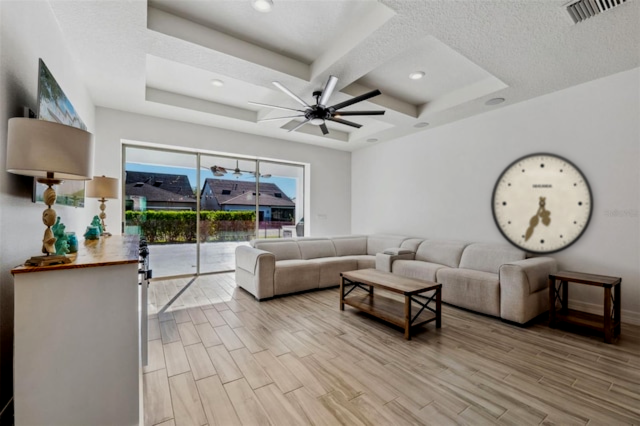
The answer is h=5 m=34
